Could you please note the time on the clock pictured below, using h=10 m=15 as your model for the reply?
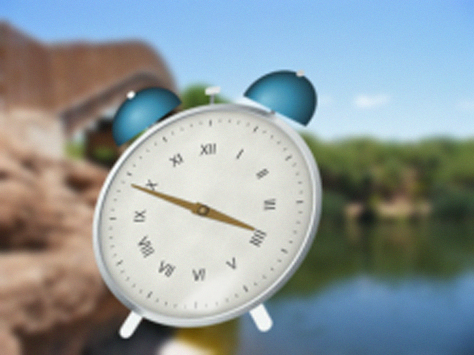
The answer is h=3 m=49
